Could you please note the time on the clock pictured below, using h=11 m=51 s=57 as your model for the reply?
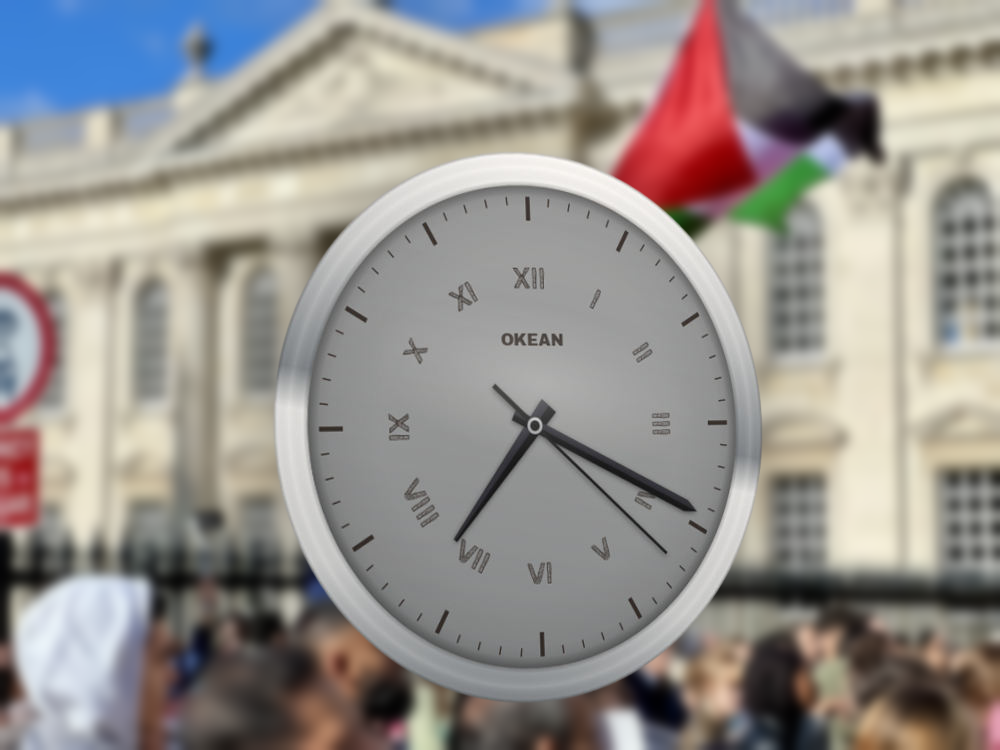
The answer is h=7 m=19 s=22
